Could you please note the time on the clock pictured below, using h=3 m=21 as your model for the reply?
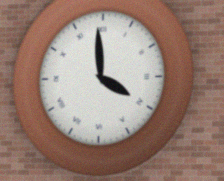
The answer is h=3 m=59
